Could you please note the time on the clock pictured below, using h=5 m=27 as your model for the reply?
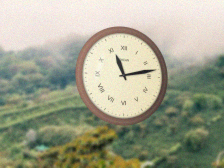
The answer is h=11 m=13
